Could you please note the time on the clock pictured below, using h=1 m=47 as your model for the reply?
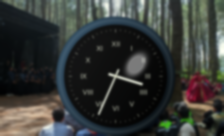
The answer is h=3 m=34
